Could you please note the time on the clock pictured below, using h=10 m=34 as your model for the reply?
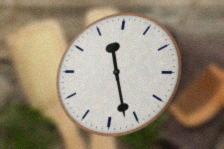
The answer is h=11 m=27
